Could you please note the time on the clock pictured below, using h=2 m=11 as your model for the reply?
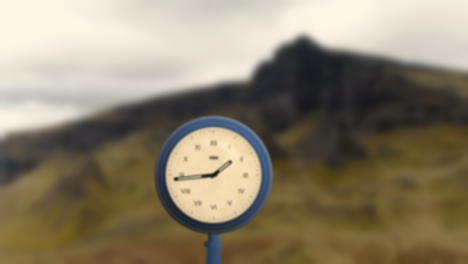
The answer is h=1 m=44
